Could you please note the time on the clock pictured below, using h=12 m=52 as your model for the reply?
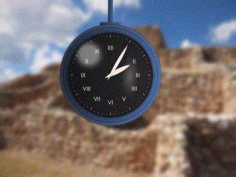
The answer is h=2 m=5
